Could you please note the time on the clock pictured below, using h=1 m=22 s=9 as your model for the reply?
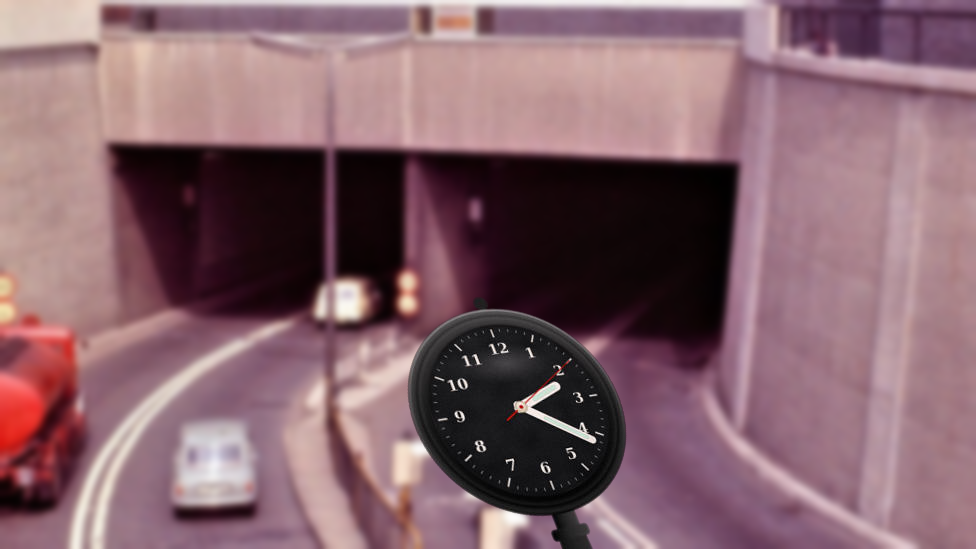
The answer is h=2 m=21 s=10
